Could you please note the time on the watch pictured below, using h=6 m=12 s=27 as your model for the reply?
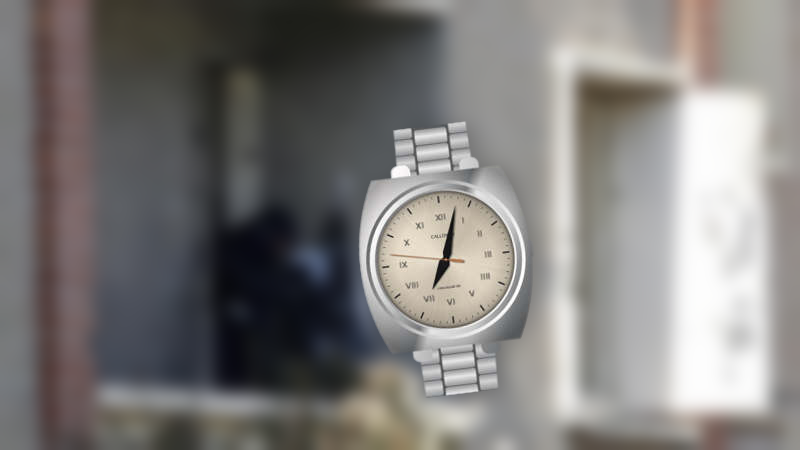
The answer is h=7 m=2 s=47
